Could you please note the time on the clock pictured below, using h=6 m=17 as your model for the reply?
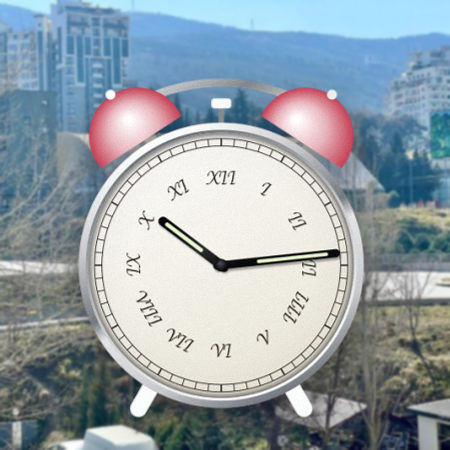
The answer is h=10 m=14
